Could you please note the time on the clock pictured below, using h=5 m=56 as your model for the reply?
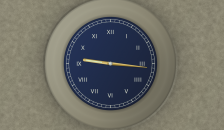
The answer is h=9 m=16
